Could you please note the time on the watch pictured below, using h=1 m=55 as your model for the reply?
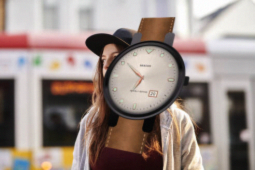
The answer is h=6 m=51
